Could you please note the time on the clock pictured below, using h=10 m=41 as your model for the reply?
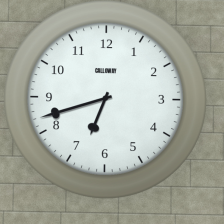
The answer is h=6 m=42
